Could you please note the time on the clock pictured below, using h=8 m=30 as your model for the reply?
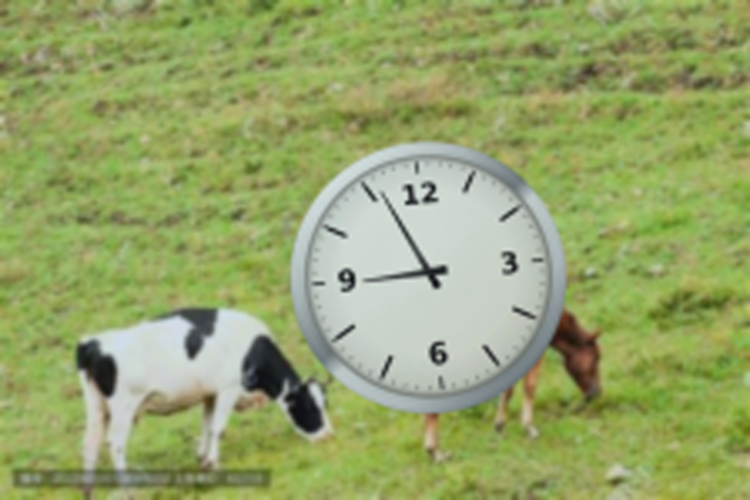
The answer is h=8 m=56
